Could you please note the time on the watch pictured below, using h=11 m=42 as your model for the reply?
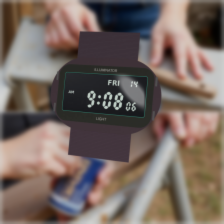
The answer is h=9 m=8
